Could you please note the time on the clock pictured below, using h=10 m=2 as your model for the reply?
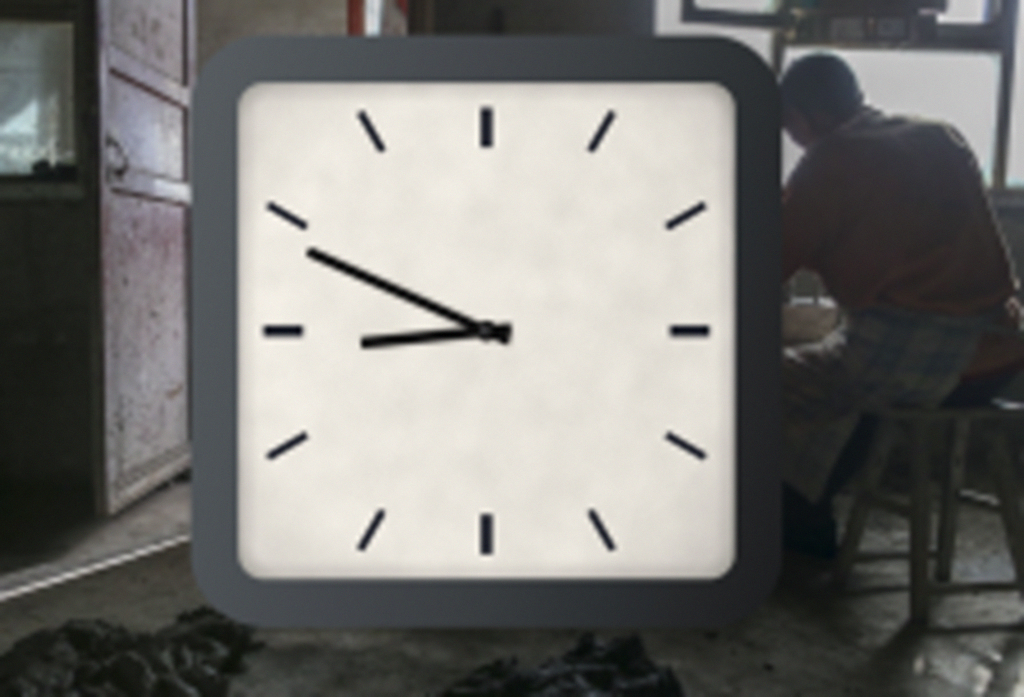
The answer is h=8 m=49
